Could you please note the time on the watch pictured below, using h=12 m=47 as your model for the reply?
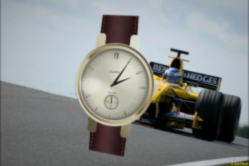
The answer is h=2 m=5
